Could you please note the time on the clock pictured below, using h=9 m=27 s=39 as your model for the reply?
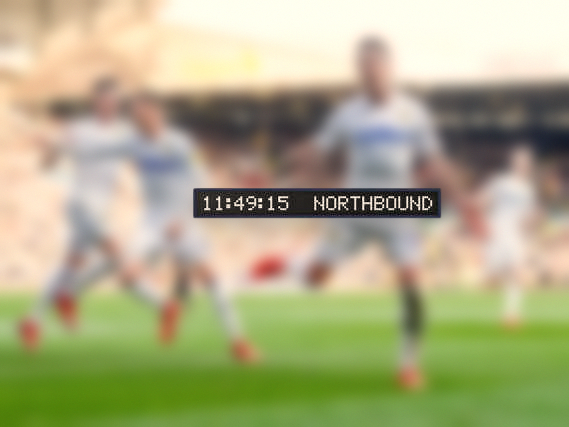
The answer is h=11 m=49 s=15
